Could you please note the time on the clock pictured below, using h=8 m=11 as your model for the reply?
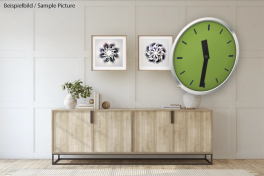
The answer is h=11 m=31
